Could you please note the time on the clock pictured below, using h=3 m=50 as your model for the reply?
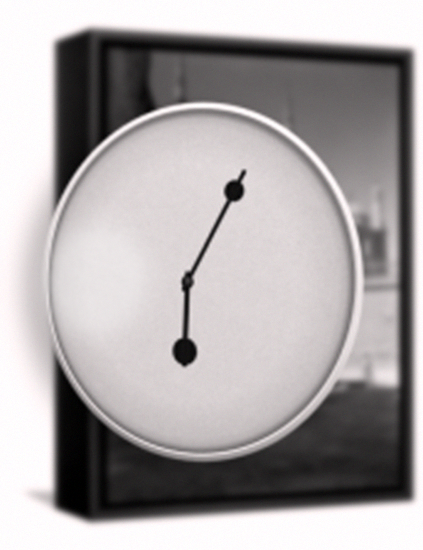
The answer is h=6 m=5
